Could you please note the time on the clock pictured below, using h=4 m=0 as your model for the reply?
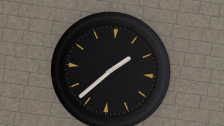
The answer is h=1 m=37
